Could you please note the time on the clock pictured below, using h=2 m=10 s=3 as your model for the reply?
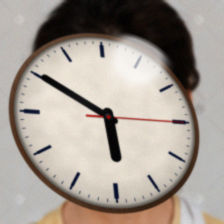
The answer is h=5 m=50 s=15
